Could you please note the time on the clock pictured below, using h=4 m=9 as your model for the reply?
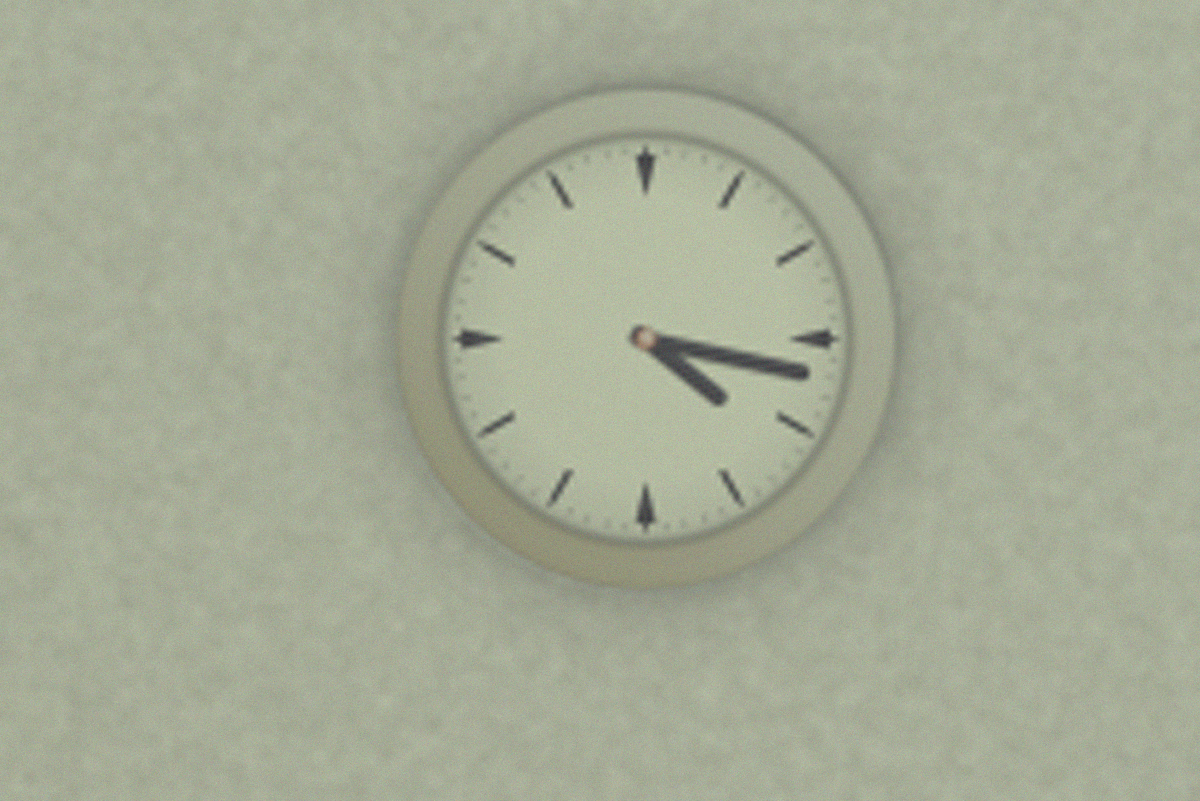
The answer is h=4 m=17
